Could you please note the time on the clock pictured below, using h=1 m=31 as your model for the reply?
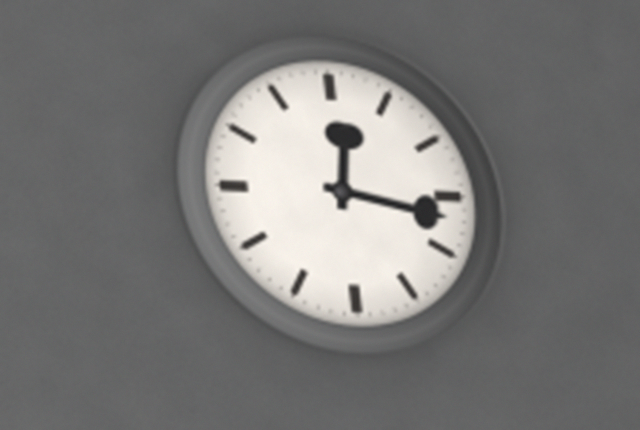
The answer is h=12 m=17
